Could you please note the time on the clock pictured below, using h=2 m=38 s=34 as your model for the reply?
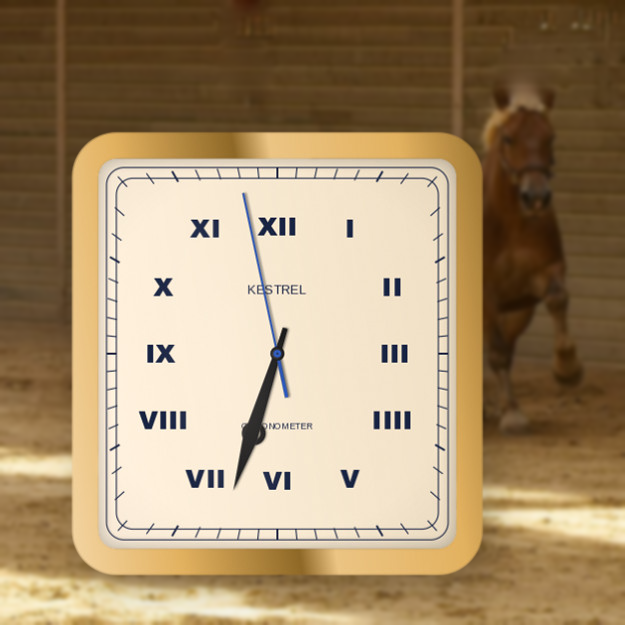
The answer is h=6 m=32 s=58
